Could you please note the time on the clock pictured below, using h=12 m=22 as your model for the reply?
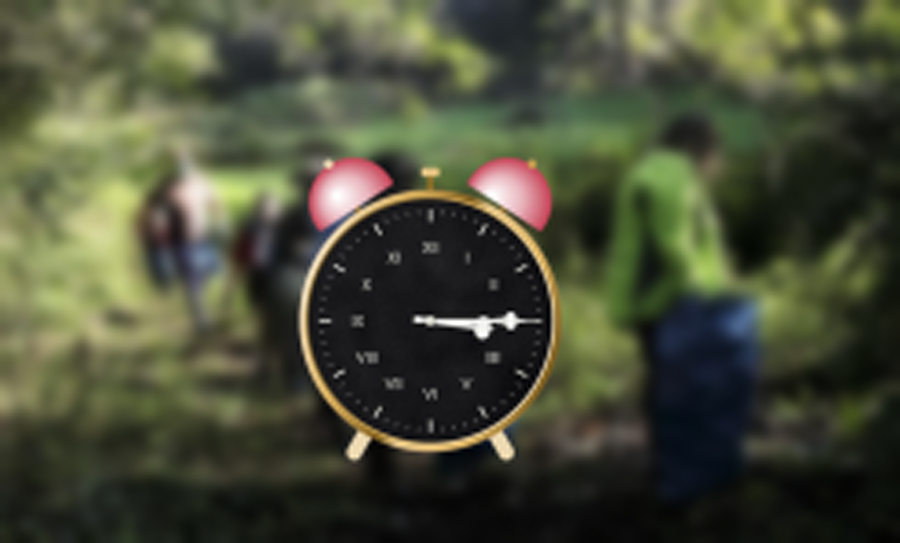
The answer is h=3 m=15
